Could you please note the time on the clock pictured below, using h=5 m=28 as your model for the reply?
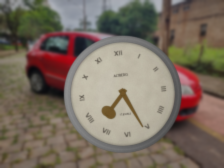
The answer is h=7 m=26
